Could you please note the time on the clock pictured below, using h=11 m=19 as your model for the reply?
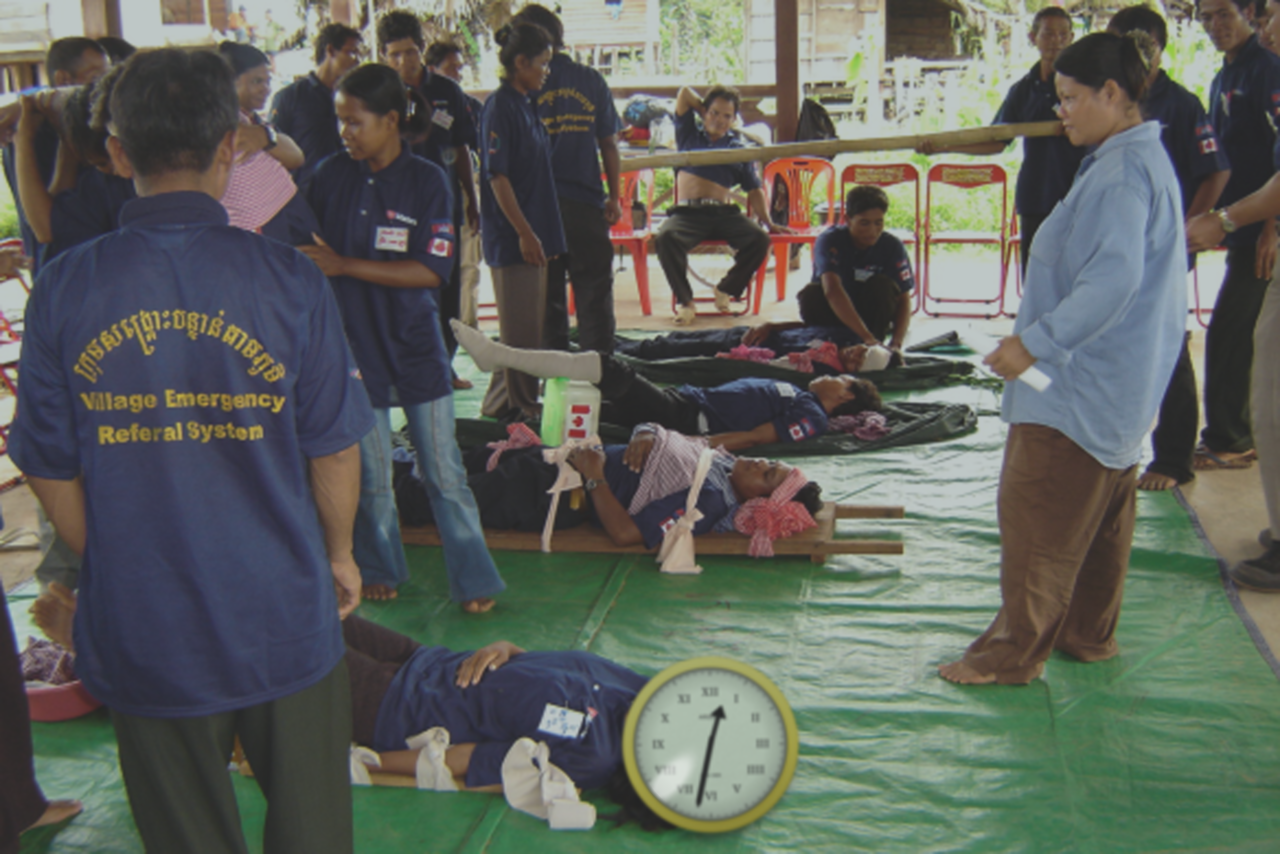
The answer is h=12 m=32
